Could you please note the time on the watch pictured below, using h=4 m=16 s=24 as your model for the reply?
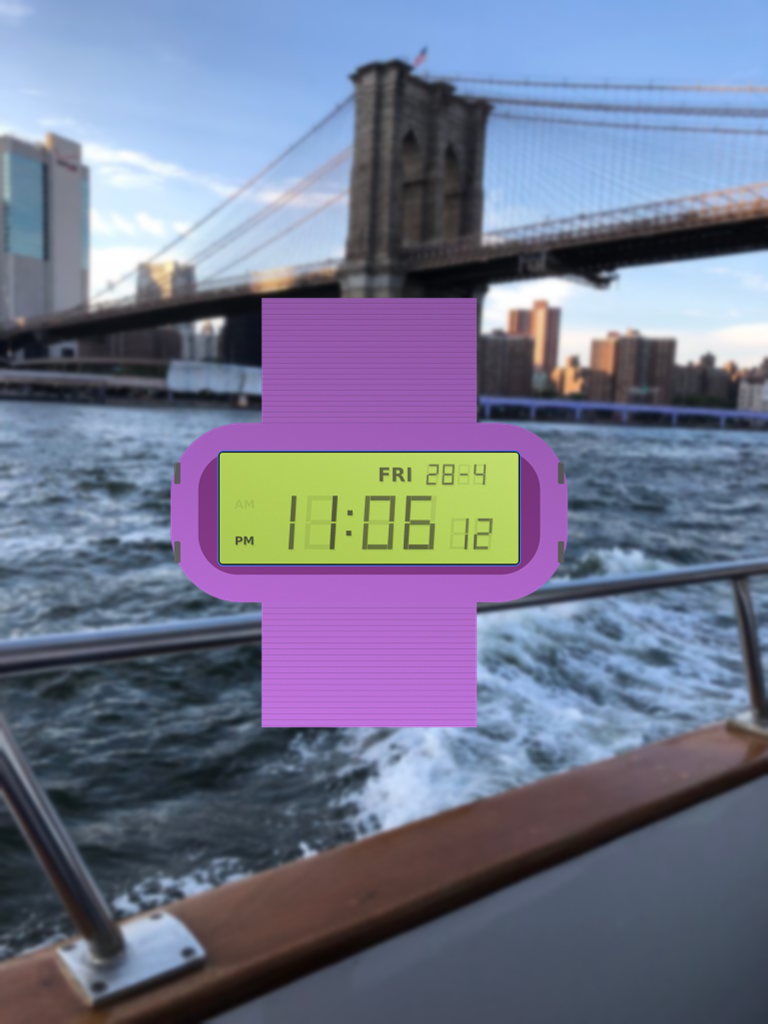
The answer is h=11 m=6 s=12
